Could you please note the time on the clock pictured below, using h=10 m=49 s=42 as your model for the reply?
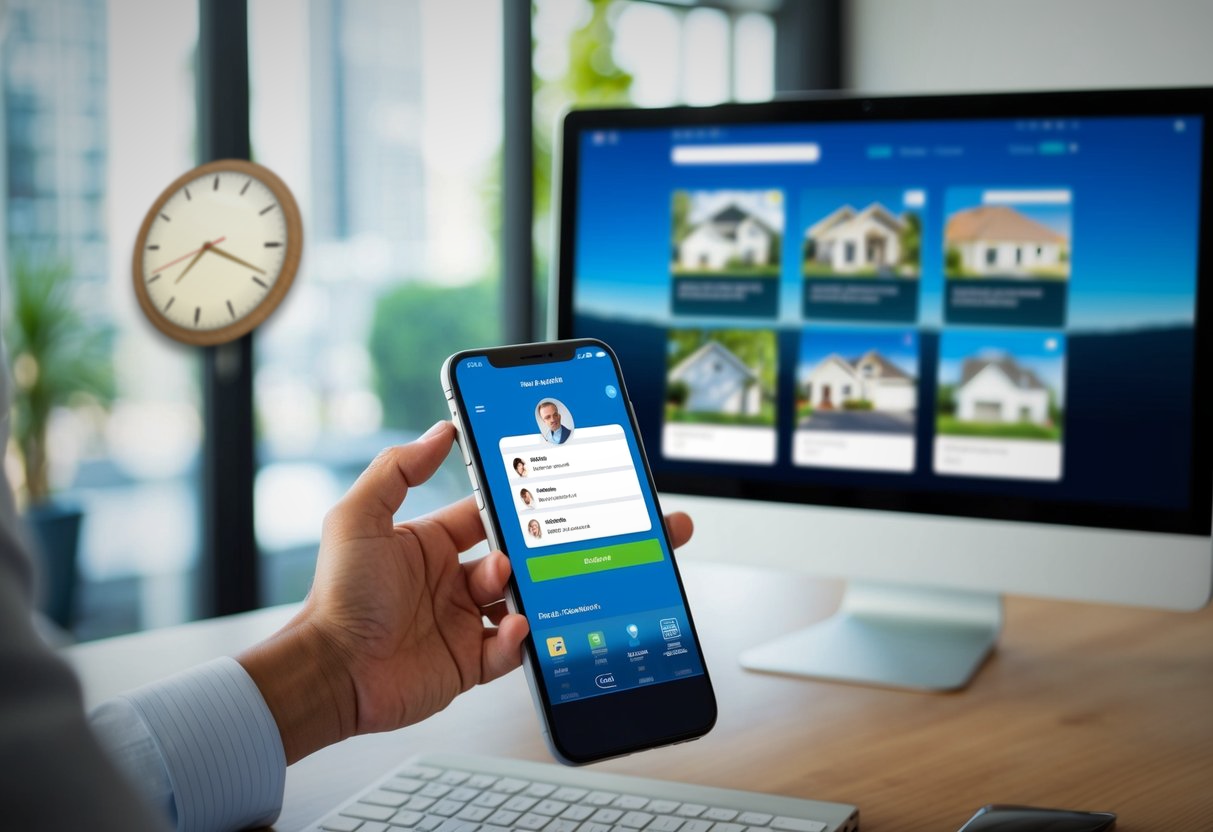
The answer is h=7 m=18 s=41
